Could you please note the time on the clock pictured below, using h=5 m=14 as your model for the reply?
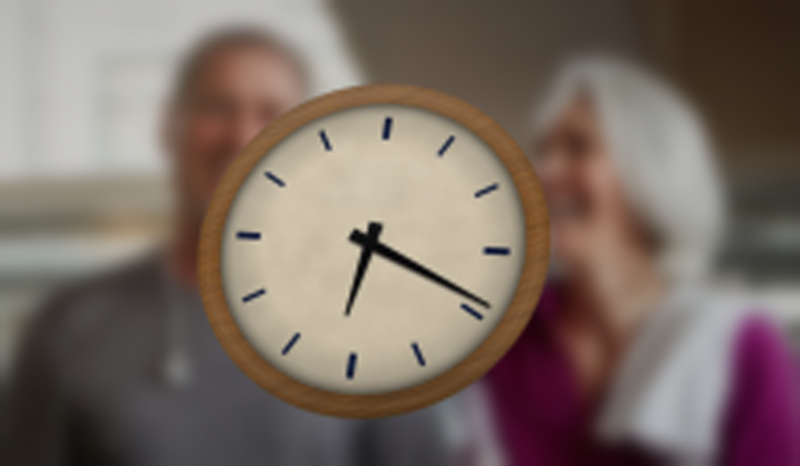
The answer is h=6 m=19
